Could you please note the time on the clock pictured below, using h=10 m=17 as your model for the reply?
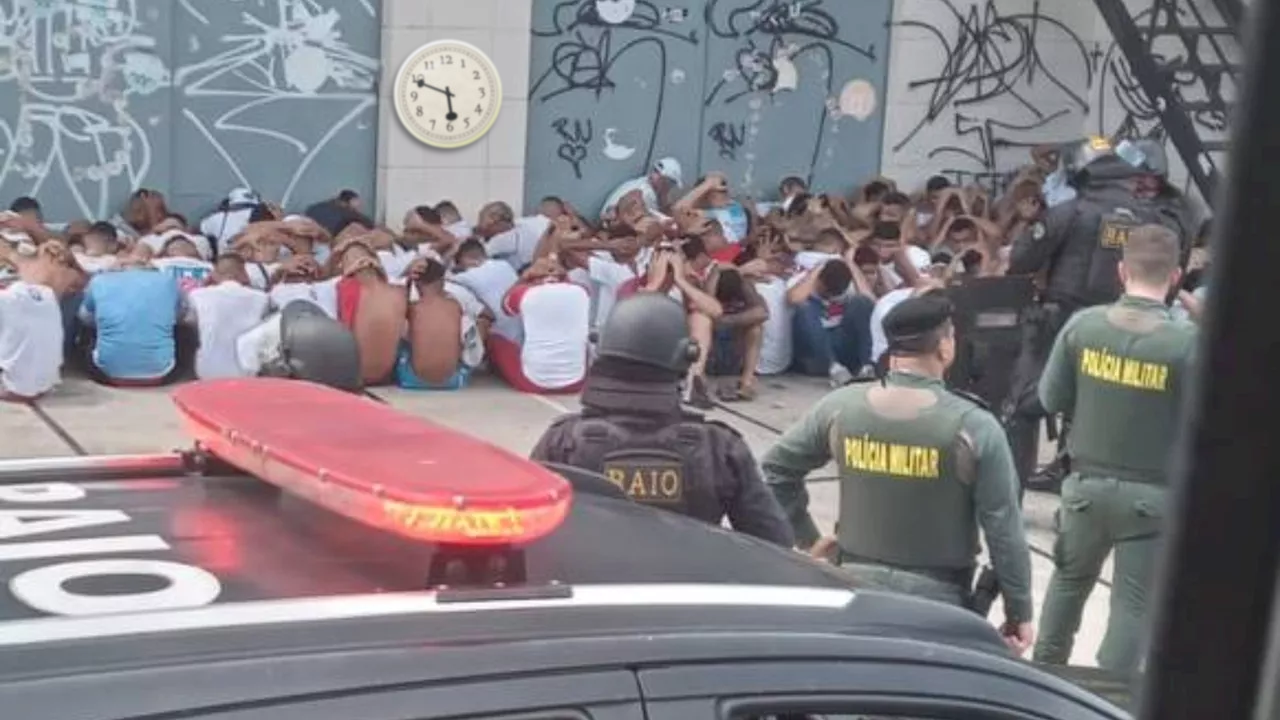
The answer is h=5 m=49
